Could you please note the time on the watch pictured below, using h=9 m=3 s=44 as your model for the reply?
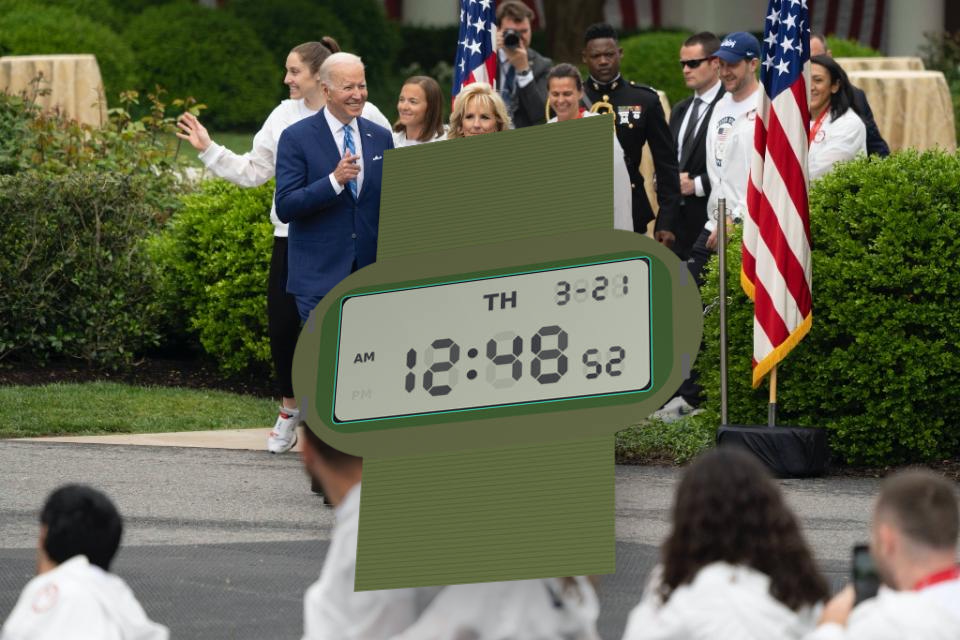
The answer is h=12 m=48 s=52
